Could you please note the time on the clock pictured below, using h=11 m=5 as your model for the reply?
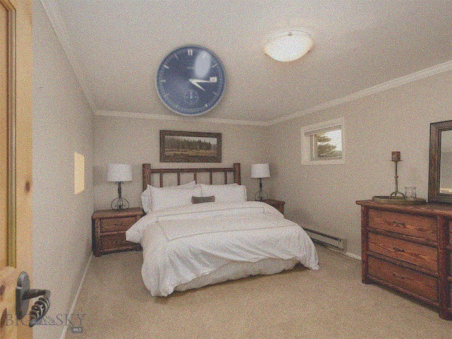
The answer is h=4 m=16
